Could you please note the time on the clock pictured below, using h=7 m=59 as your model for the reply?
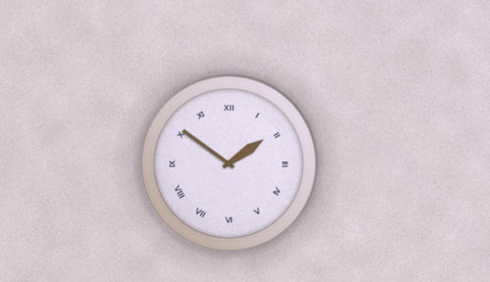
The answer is h=1 m=51
